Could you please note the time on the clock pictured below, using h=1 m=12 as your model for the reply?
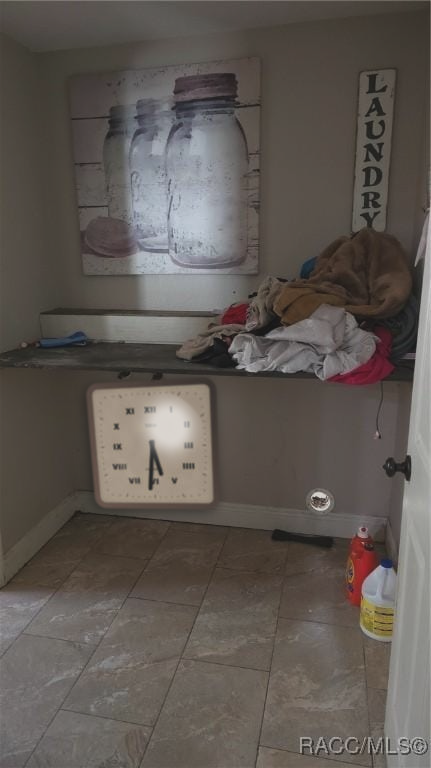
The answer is h=5 m=31
